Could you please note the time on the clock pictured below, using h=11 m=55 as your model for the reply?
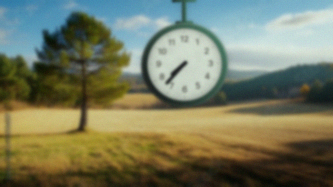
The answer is h=7 m=37
